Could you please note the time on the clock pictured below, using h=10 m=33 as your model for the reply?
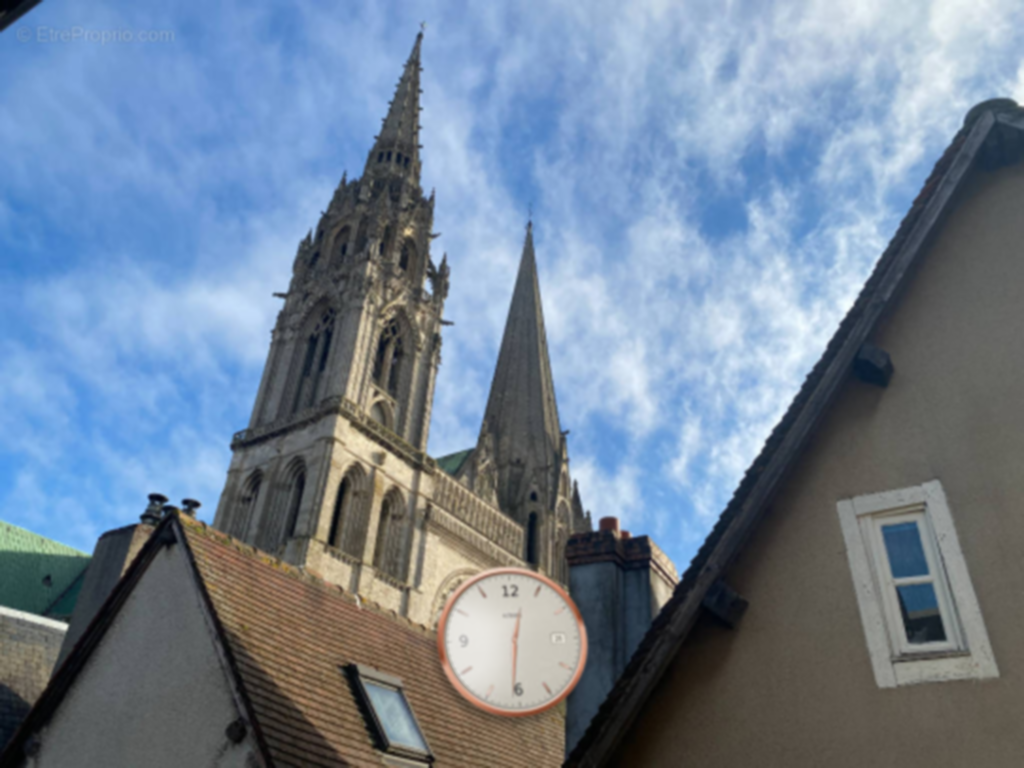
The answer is h=12 m=31
